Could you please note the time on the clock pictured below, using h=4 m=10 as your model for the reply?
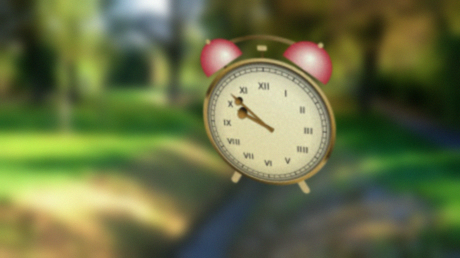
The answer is h=9 m=52
